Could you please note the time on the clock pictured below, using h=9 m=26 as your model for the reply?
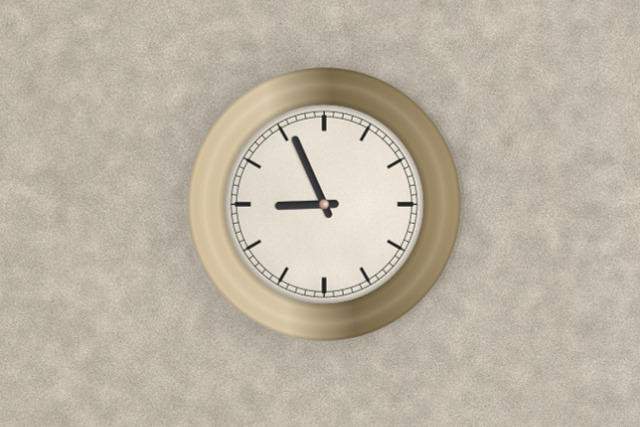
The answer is h=8 m=56
